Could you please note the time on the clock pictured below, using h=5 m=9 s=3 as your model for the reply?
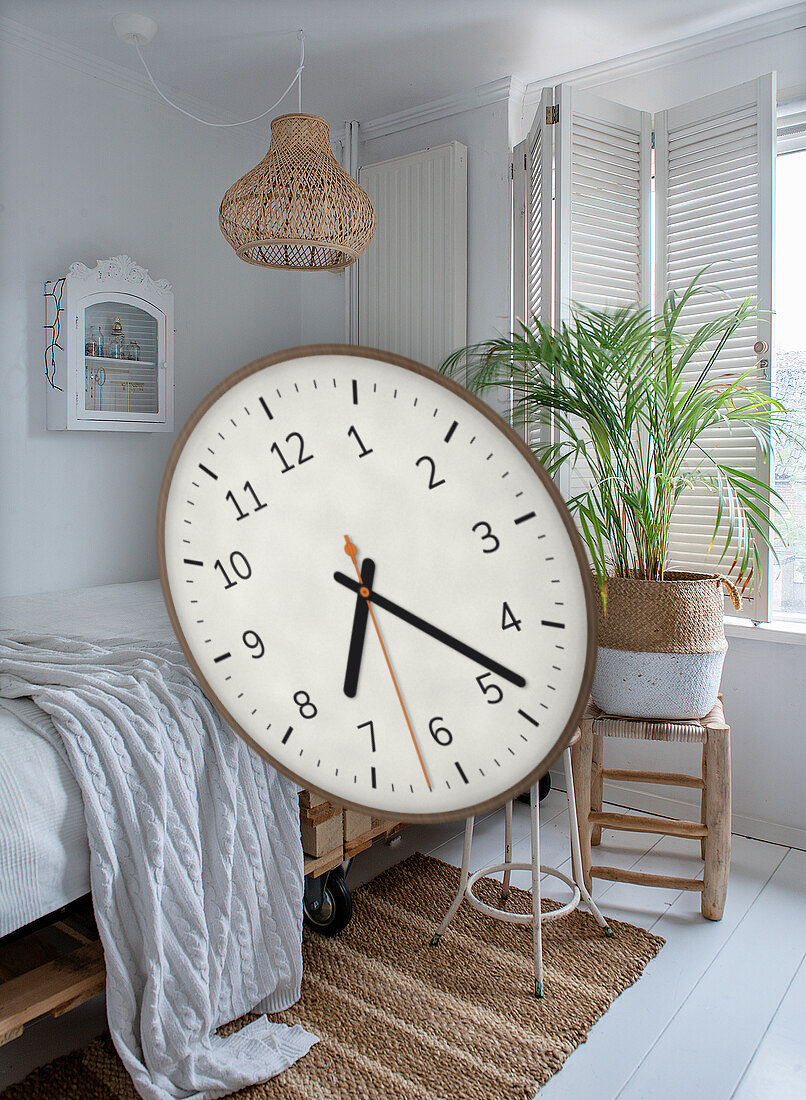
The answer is h=7 m=23 s=32
